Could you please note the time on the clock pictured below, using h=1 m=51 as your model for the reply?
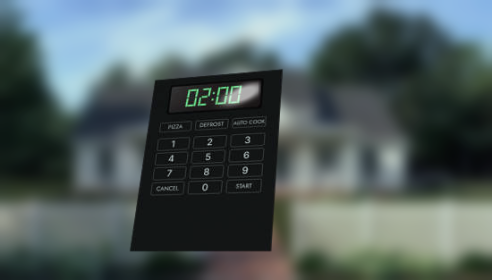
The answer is h=2 m=0
